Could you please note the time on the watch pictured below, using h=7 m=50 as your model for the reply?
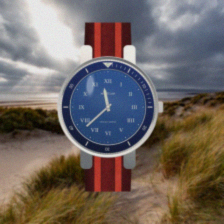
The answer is h=11 m=38
